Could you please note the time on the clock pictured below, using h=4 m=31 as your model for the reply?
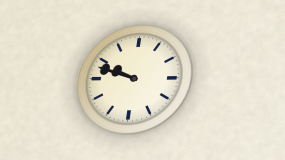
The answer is h=9 m=48
